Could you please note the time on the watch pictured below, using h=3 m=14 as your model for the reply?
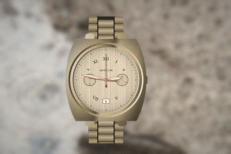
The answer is h=2 m=47
